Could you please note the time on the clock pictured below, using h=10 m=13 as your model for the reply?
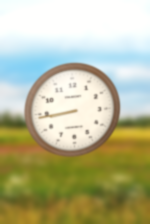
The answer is h=8 m=44
